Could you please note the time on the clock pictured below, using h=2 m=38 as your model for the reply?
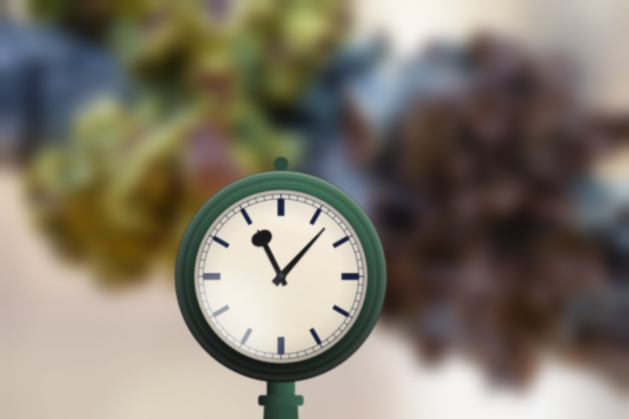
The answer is h=11 m=7
